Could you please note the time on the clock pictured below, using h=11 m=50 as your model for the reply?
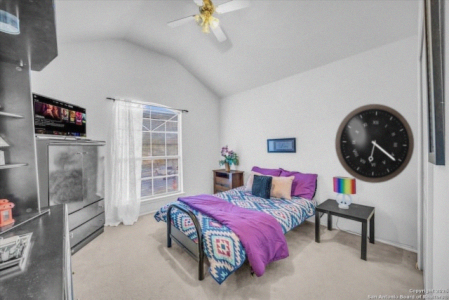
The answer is h=6 m=21
